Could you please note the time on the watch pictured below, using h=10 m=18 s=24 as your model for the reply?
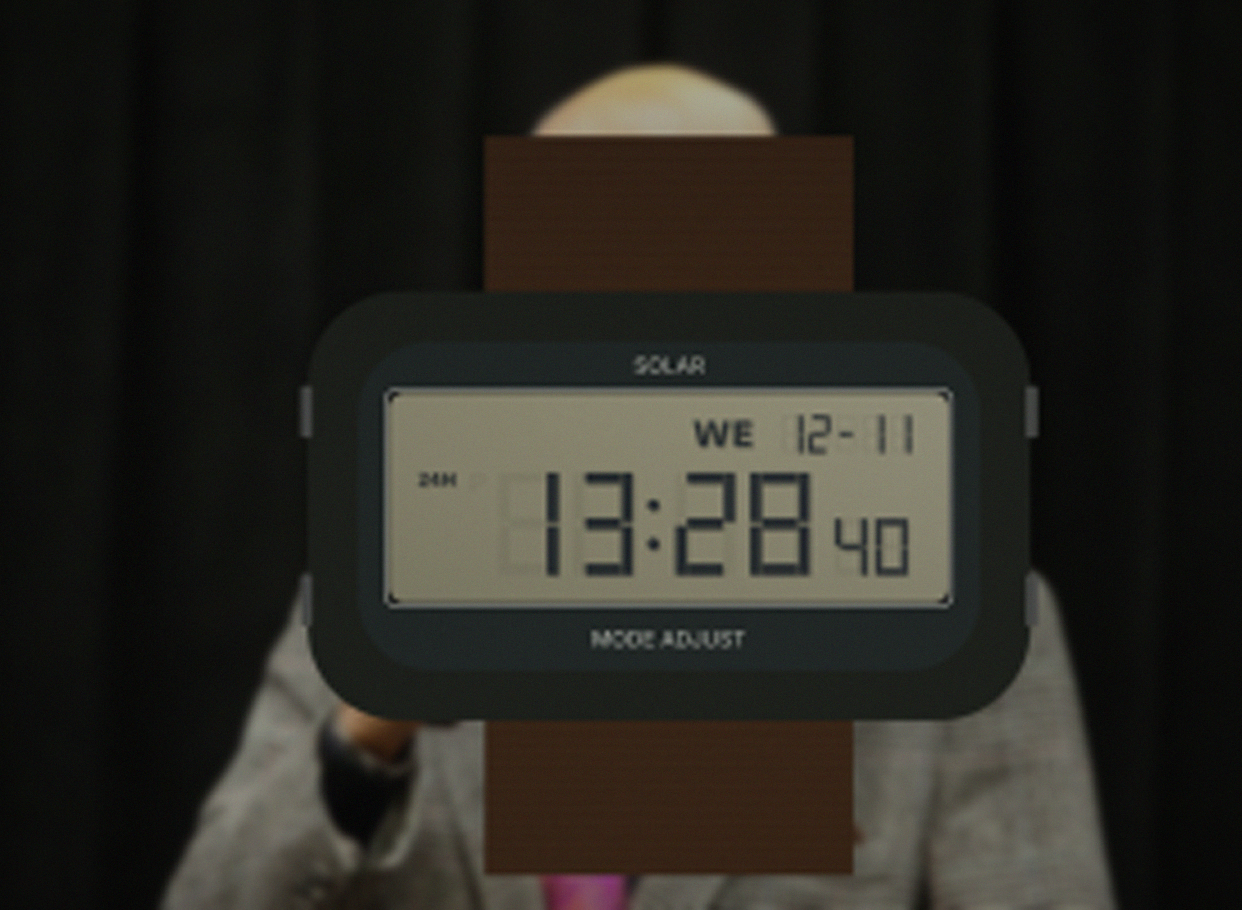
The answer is h=13 m=28 s=40
